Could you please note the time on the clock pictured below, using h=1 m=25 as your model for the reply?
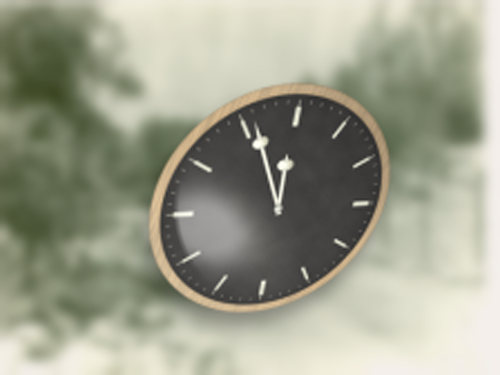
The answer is h=11 m=56
